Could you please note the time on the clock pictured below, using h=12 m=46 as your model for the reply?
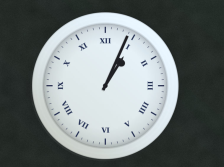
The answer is h=1 m=4
